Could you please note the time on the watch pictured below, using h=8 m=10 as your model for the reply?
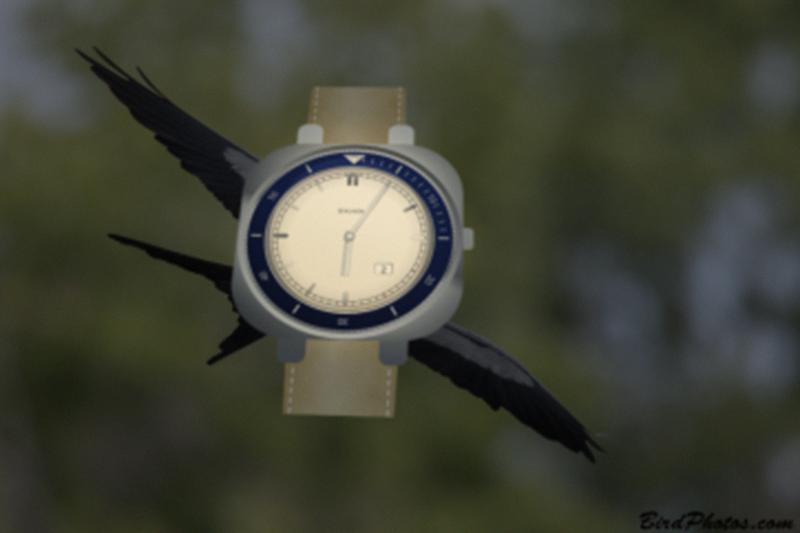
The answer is h=6 m=5
